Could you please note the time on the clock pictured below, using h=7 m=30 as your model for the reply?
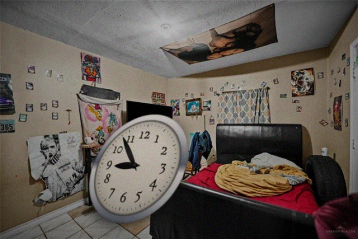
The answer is h=8 m=53
